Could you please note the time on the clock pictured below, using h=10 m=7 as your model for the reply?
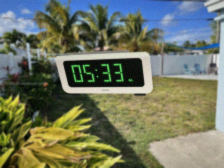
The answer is h=5 m=33
